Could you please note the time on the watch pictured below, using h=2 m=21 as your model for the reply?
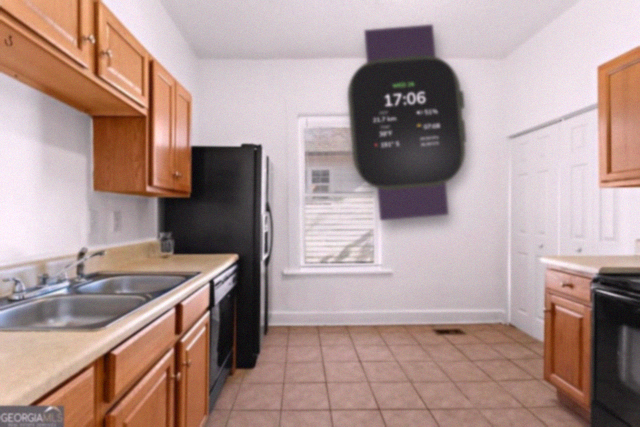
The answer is h=17 m=6
